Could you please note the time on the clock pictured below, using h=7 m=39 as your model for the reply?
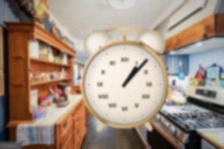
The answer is h=1 m=7
